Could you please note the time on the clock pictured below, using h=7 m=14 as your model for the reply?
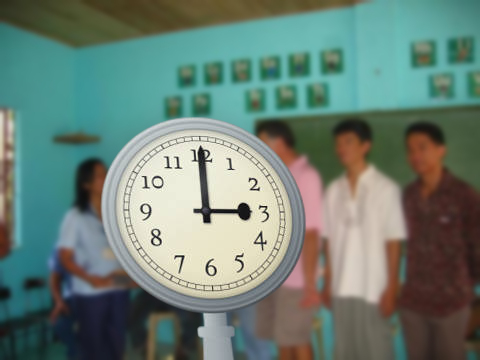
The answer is h=3 m=0
